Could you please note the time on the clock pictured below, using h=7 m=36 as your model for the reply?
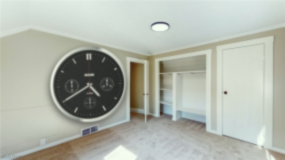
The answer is h=4 m=40
